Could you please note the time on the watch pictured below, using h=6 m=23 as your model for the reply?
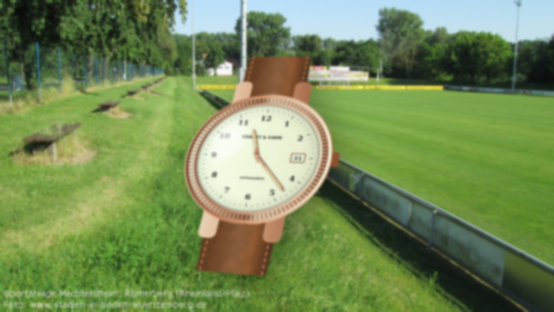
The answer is h=11 m=23
